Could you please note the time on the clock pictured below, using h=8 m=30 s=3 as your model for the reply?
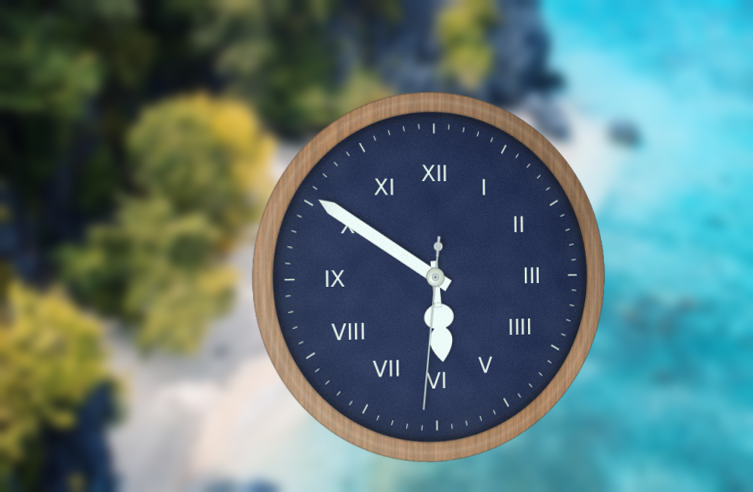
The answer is h=5 m=50 s=31
